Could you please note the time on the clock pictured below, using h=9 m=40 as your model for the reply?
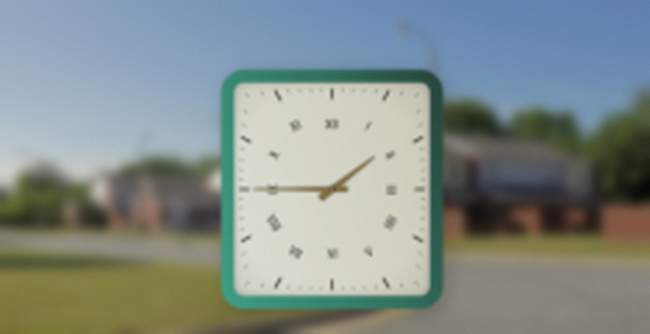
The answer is h=1 m=45
